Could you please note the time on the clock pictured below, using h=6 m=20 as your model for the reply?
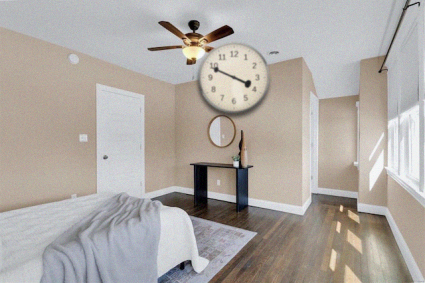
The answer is h=3 m=49
